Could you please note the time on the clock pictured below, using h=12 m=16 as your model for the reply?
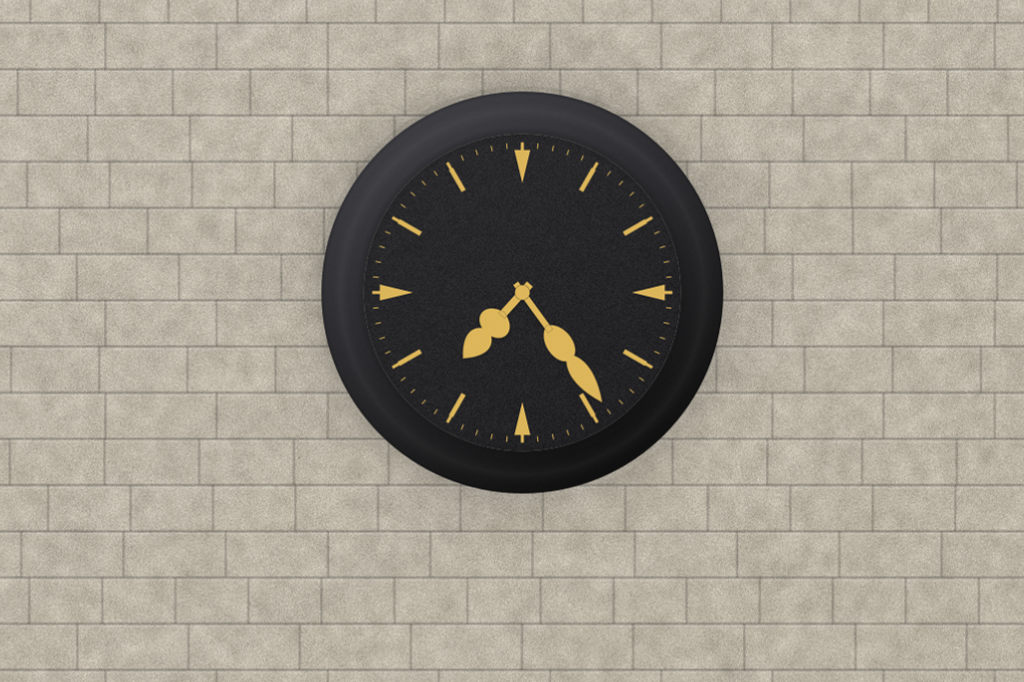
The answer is h=7 m=24
